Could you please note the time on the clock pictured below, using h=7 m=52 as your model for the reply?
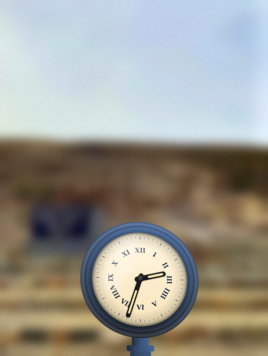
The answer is h=2 m=33
